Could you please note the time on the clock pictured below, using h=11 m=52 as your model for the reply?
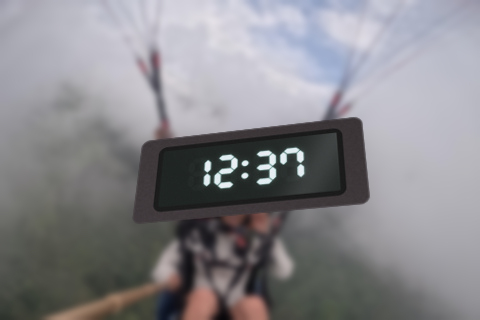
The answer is h=12 m=37
